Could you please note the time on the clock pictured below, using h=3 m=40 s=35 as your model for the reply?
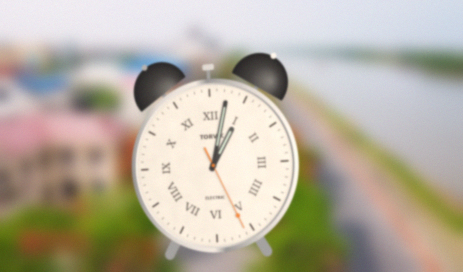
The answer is h=1 m=2 s=26
